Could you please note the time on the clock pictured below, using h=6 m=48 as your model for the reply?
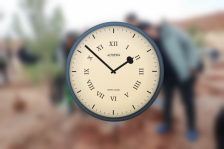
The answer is h=1 m=52
